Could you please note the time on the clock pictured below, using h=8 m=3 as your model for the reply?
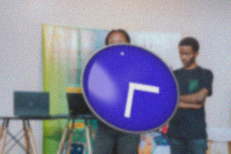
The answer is h=3 m=34
